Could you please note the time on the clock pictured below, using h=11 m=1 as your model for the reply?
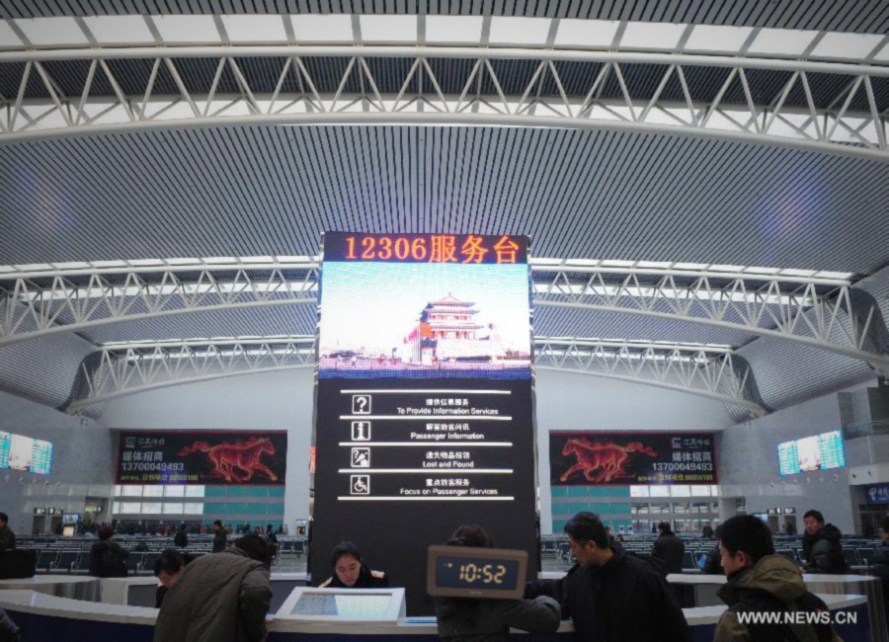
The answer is h=10 m=52
